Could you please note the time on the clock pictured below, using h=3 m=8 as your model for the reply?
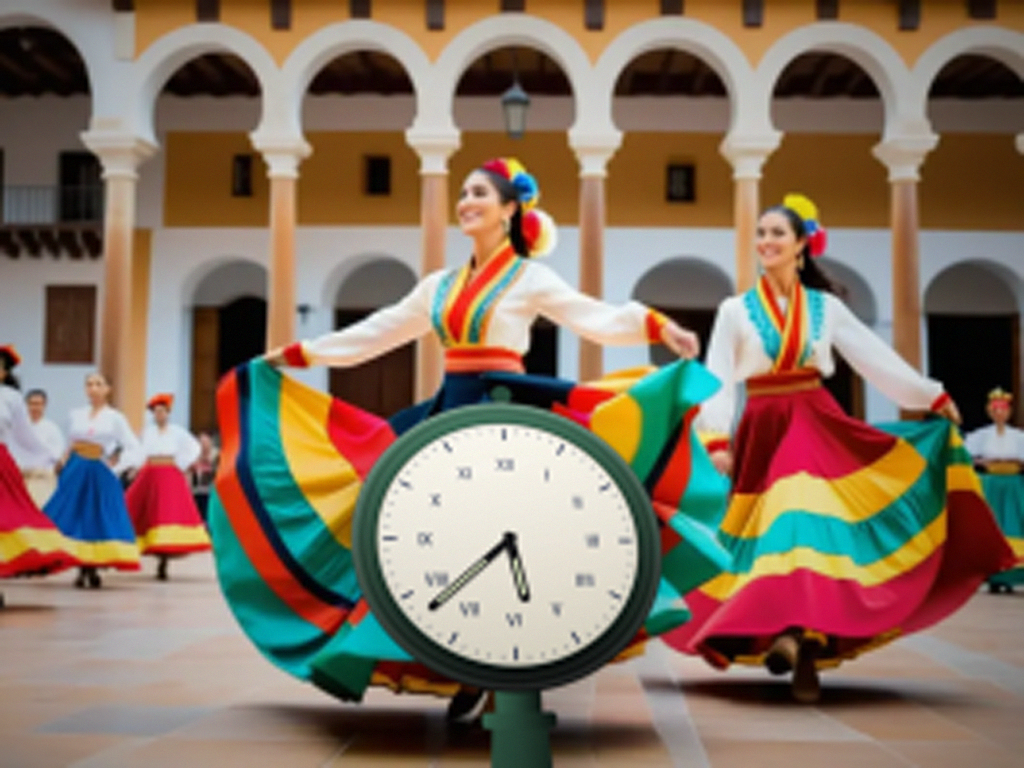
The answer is h=5 m=38
